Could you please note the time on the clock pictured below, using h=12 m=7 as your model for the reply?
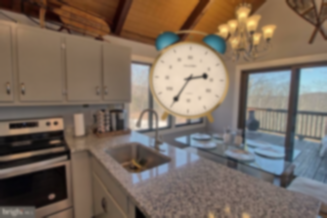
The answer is h=2 m=35
